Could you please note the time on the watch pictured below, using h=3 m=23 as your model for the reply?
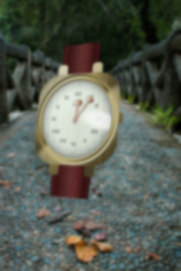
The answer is h=12 m=6
